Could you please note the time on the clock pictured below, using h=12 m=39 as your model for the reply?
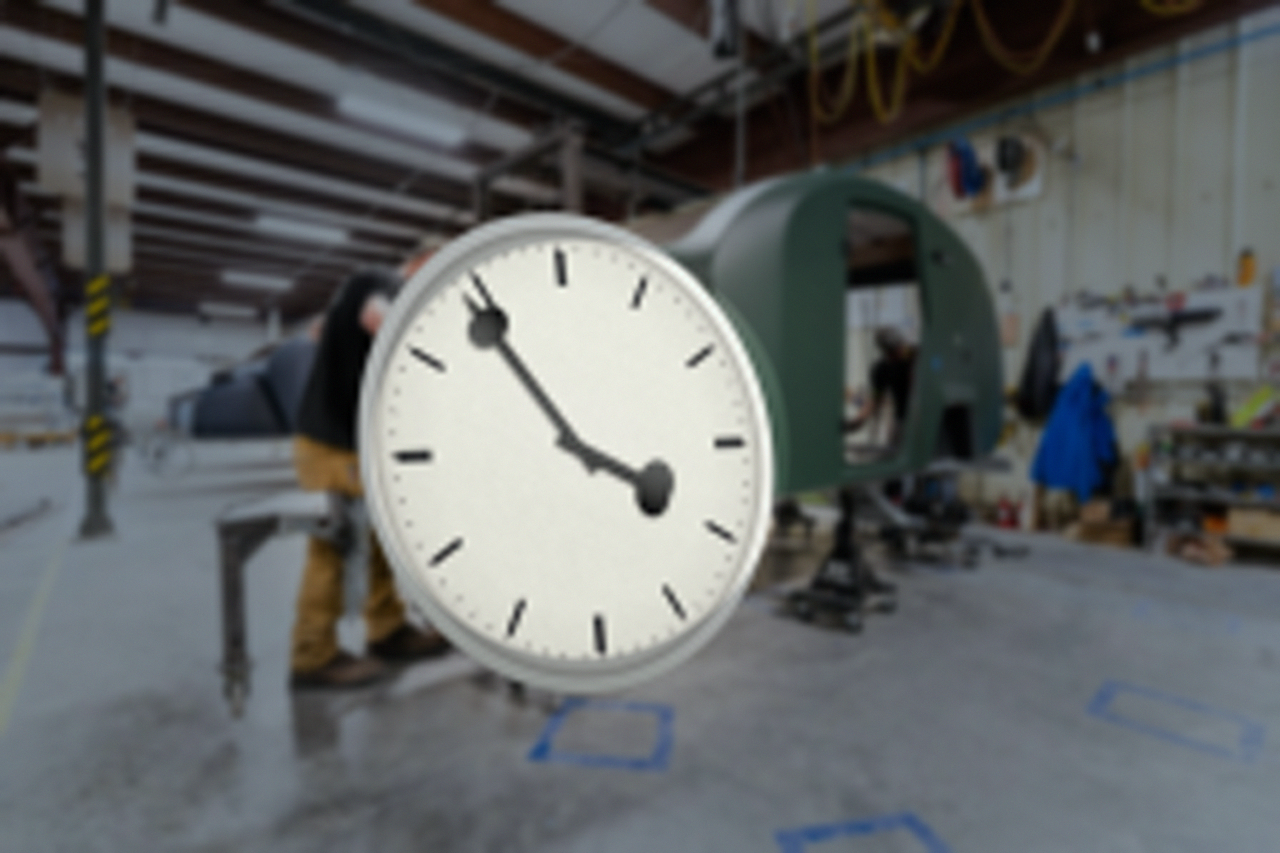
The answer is h=3 m=54
